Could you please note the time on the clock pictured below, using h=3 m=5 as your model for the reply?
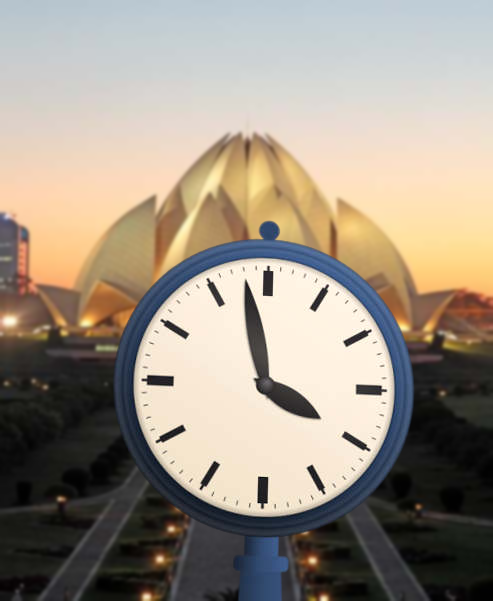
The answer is h=3 m=58
